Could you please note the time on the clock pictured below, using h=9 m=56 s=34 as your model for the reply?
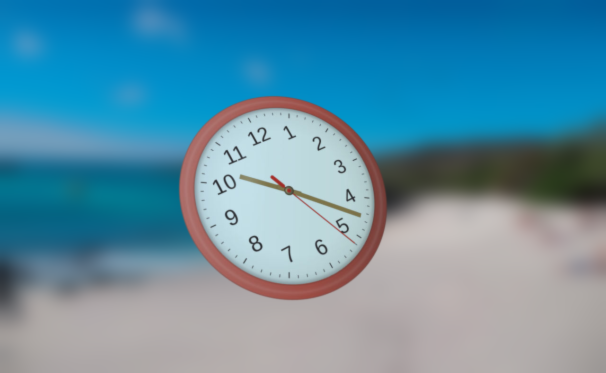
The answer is h=10 m=22 s=26
